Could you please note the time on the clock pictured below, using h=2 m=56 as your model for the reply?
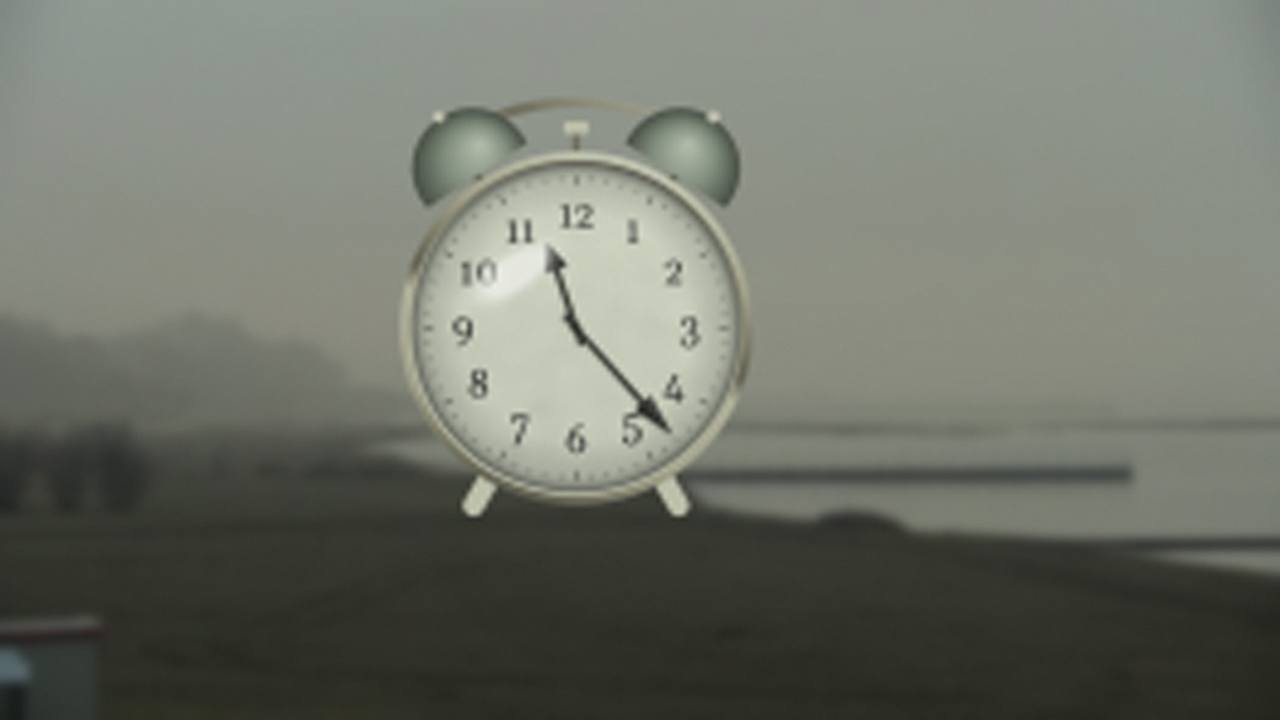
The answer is h=11 m=23
